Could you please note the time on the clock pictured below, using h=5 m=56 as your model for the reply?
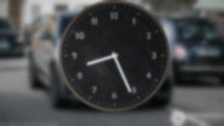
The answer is h=8 m=26
